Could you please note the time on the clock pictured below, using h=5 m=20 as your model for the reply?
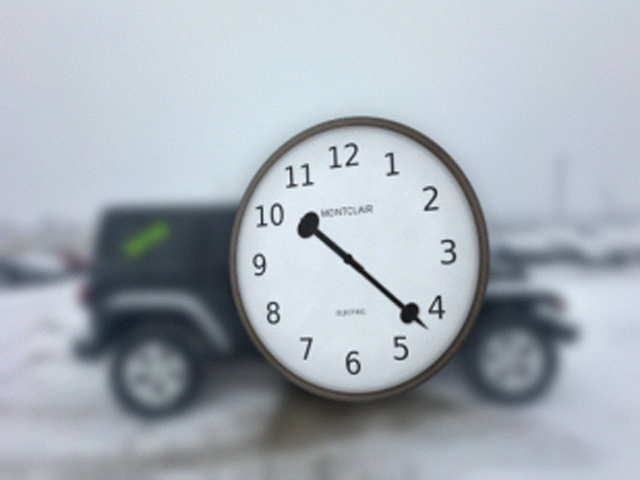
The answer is h=10 m=22
